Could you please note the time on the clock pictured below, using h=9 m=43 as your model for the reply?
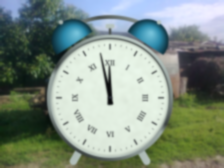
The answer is h=11 m=58
